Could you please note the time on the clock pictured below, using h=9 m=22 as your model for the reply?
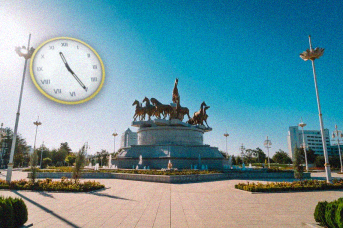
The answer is h=11 m=25
